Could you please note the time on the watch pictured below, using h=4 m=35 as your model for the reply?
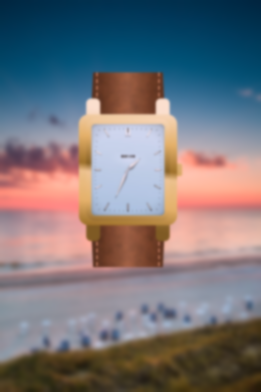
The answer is h=1 m=34
